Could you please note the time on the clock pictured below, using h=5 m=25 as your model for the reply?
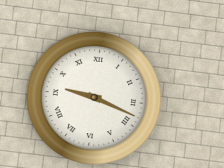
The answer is h=9 m=18
